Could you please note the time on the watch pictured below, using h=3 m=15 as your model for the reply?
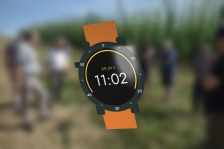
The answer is h=11 m=2
